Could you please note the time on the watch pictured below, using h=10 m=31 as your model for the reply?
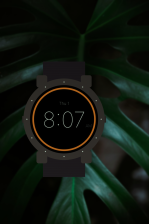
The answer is h=8 m=7
